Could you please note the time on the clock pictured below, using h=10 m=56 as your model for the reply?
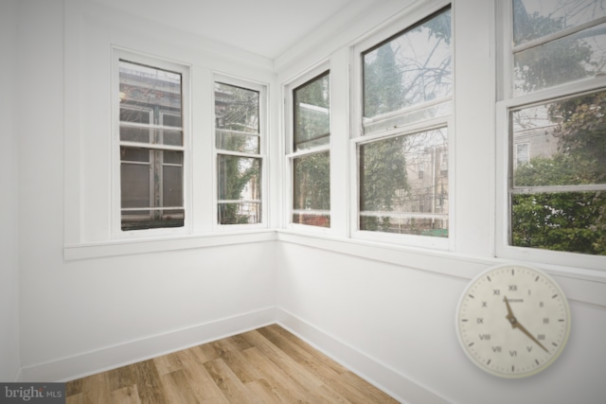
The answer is h=11 m=22
